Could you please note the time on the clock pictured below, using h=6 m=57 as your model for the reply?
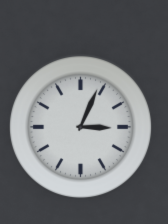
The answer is h=3 m=4
